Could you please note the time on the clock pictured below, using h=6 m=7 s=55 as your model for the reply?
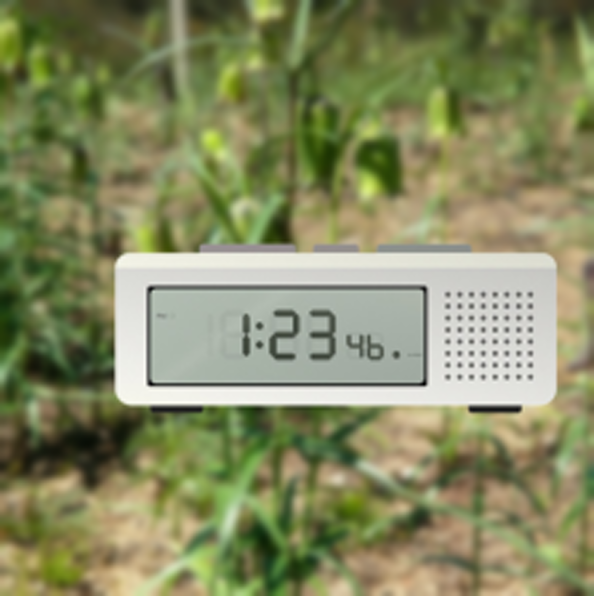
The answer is h=1 m=23 s=46
